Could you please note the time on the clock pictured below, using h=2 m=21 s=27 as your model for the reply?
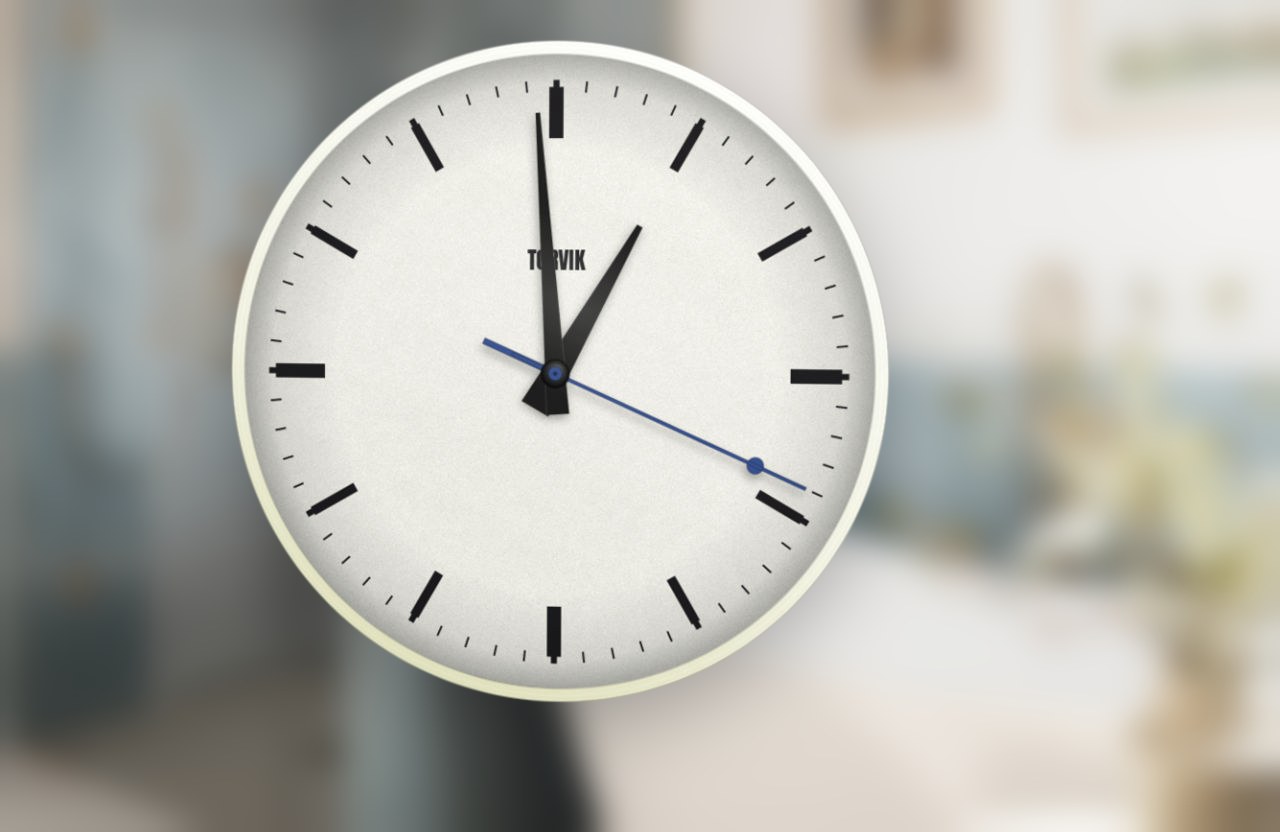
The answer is h=12 m=59 s=19
